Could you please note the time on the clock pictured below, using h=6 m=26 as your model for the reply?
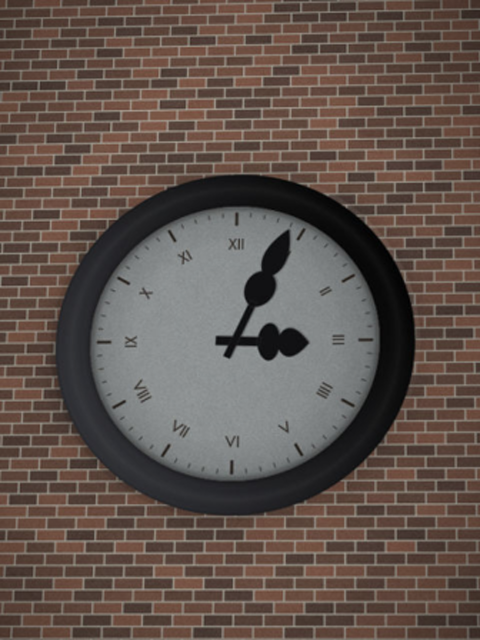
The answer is h=3 m=4
